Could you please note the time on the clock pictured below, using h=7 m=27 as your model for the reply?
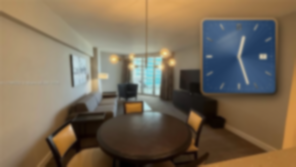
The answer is h=12 m=27
